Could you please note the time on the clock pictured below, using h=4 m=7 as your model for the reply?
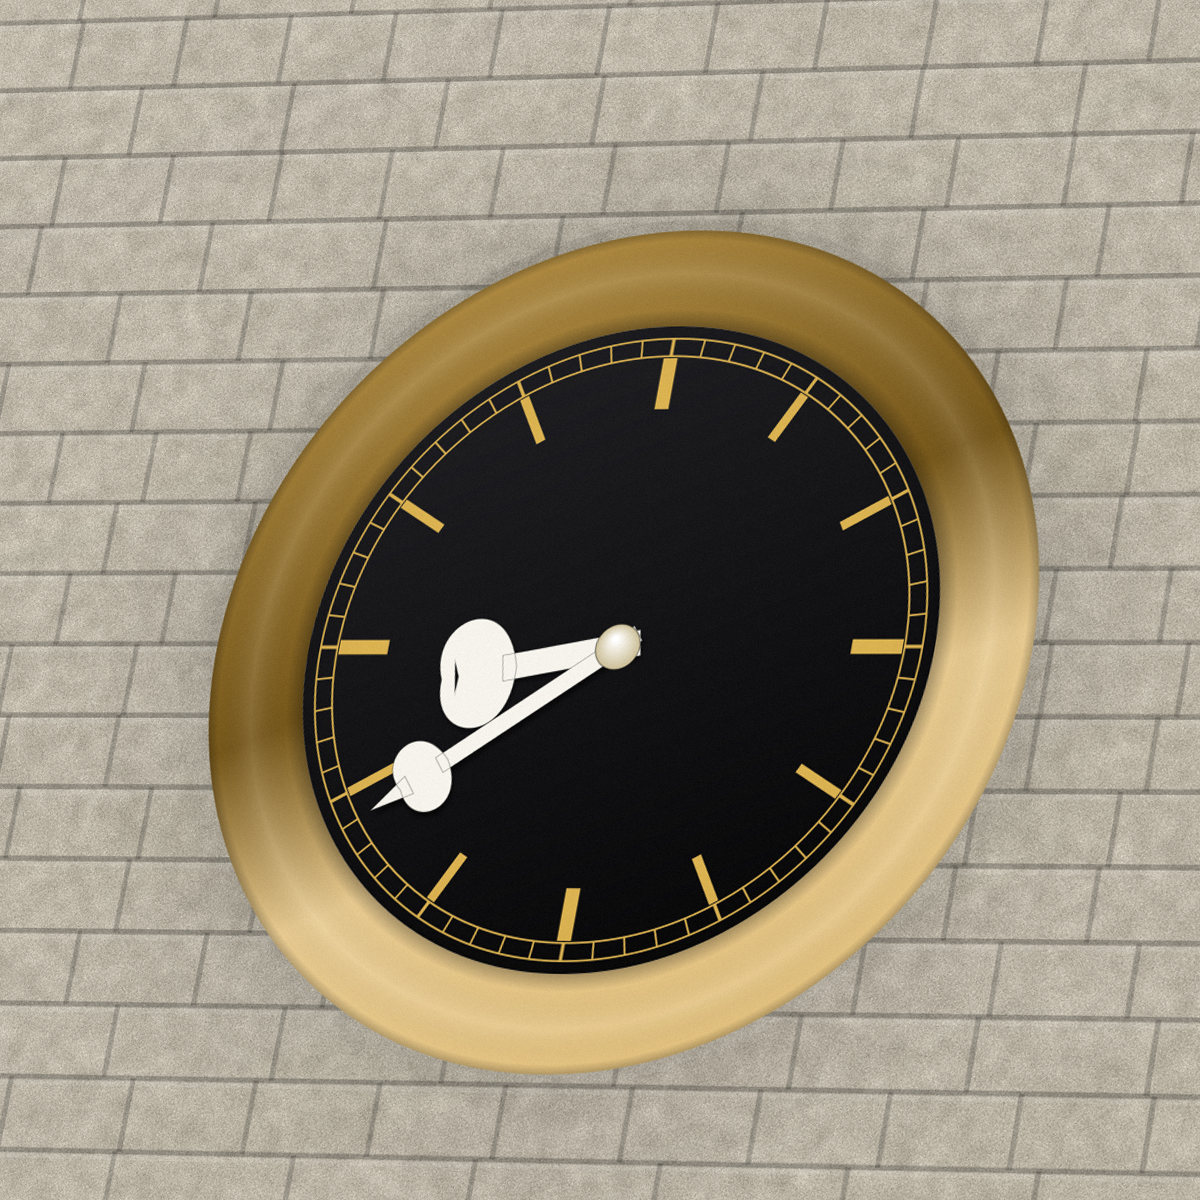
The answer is h=8 m=39
